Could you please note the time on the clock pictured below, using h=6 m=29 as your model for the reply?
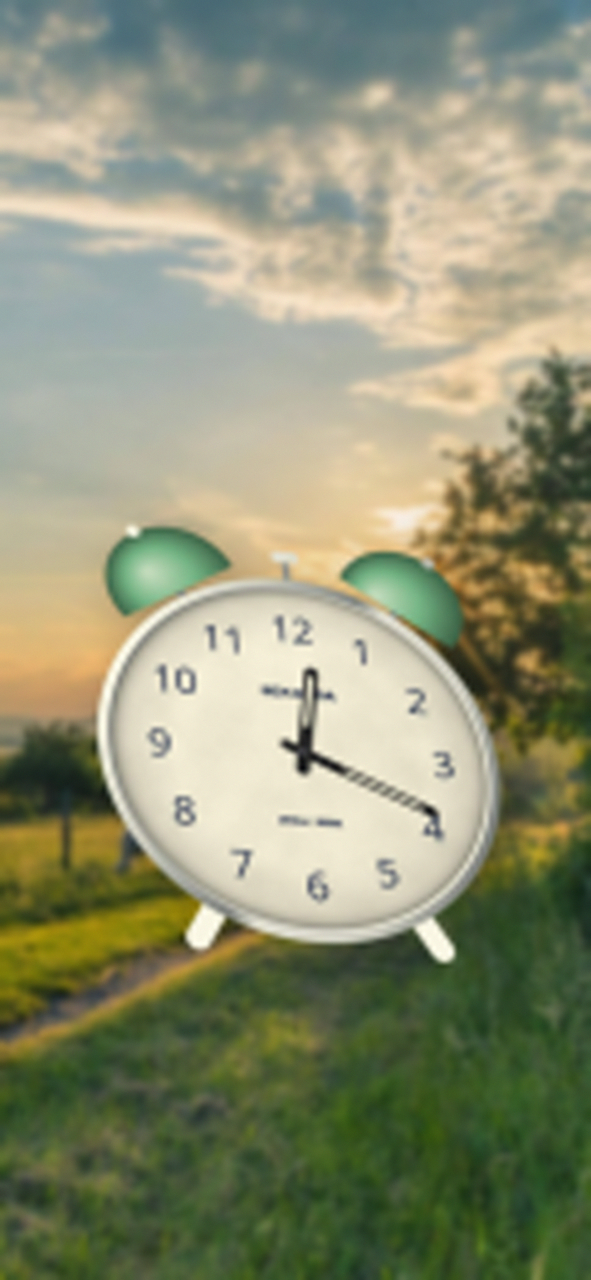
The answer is h=12 m=19
